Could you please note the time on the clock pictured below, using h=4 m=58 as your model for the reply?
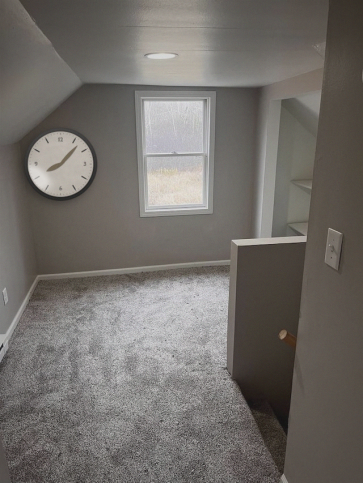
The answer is h=8 m=7
